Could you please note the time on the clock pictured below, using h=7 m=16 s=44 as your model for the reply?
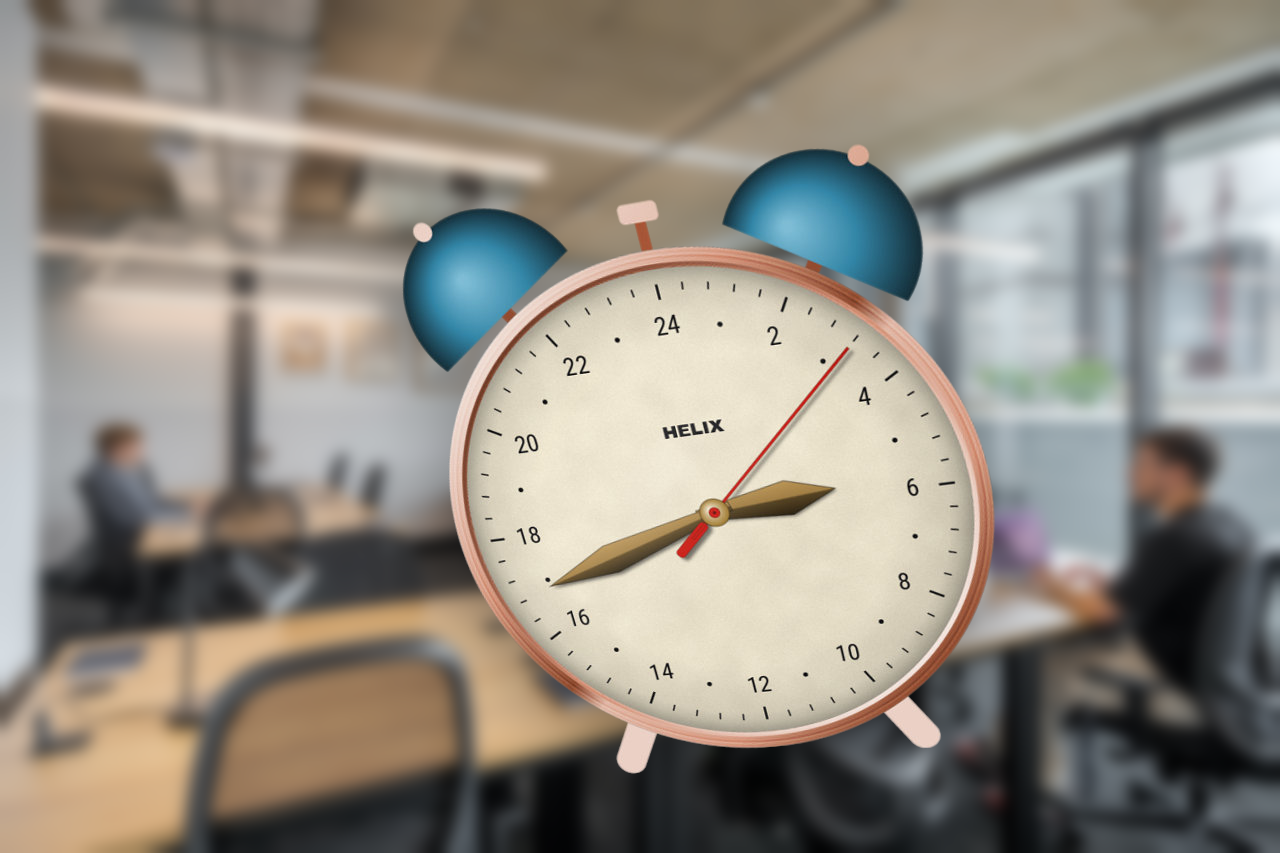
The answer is h=5 m=42 s=8
